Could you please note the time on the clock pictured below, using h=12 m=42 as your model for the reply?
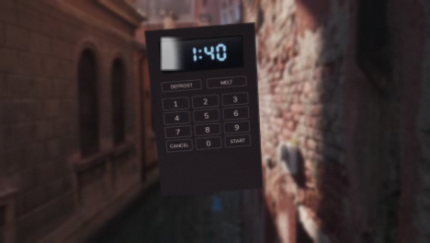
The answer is h=1 m=40
